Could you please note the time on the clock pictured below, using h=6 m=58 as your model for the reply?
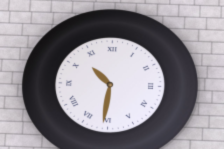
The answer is h=10 m=31
